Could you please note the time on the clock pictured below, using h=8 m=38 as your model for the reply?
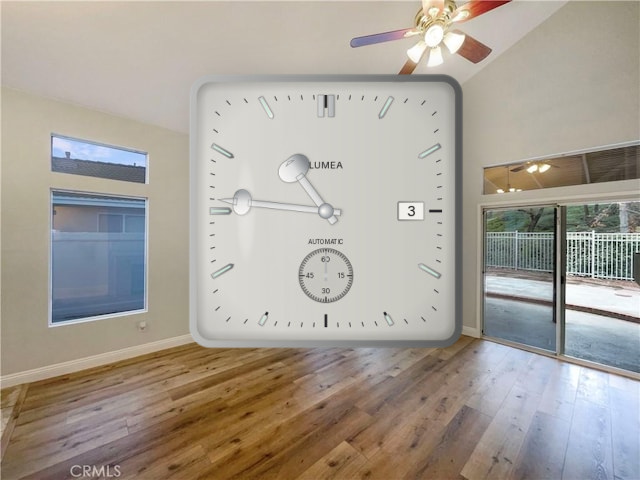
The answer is h=10 m=46
